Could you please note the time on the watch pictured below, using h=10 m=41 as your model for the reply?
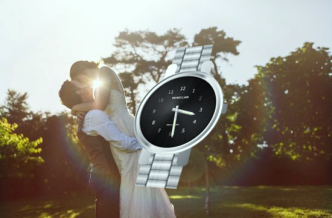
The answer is h=3 m=29
